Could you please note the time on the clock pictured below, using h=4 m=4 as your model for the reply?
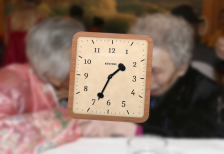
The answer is h=1 m=34
